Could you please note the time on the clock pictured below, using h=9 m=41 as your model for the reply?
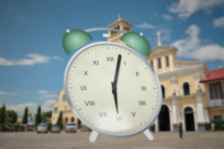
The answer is h=6 m=3
